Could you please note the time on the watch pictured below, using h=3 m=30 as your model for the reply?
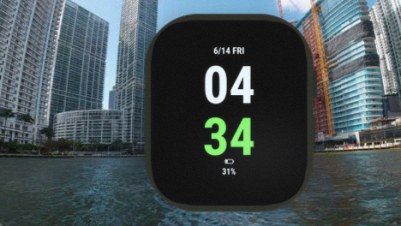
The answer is h=4 m=34
